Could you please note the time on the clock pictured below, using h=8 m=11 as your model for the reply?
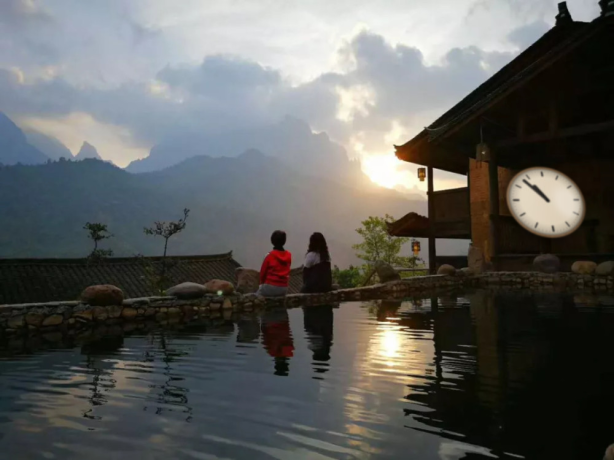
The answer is h=10 m=53
